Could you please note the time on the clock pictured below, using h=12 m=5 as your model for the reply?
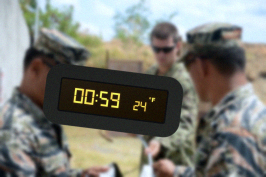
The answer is h=0 m=59
